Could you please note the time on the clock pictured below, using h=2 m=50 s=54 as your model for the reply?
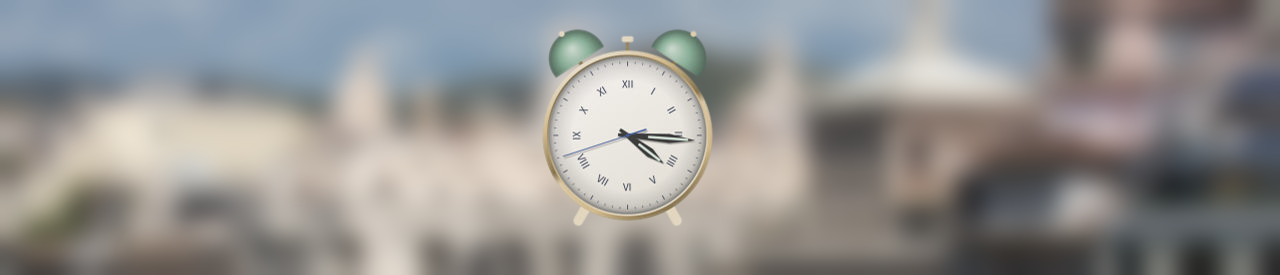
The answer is h=4 m=15 s=42
